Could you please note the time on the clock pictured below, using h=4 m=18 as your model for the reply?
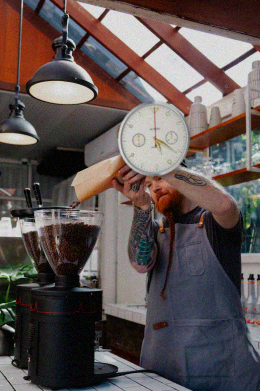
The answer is h=5 m=21
